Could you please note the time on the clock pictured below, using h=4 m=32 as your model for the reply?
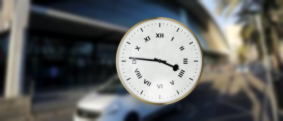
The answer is h=3 m=46
